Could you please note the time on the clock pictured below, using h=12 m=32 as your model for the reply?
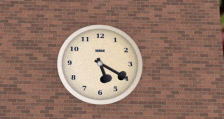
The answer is h=5 m=20
